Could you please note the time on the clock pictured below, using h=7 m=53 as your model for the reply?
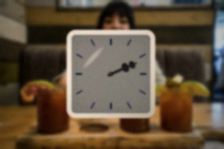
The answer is h=2 m=11
